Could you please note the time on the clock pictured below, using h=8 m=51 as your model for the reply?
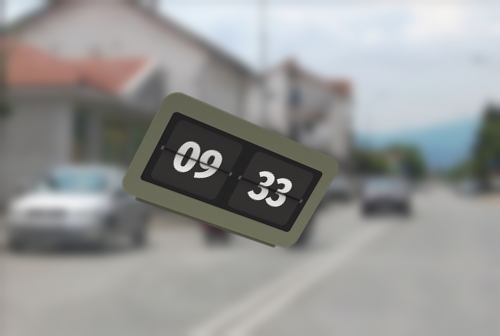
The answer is h=9 m=33
